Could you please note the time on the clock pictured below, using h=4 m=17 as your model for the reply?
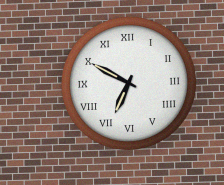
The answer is h=6 m=50
